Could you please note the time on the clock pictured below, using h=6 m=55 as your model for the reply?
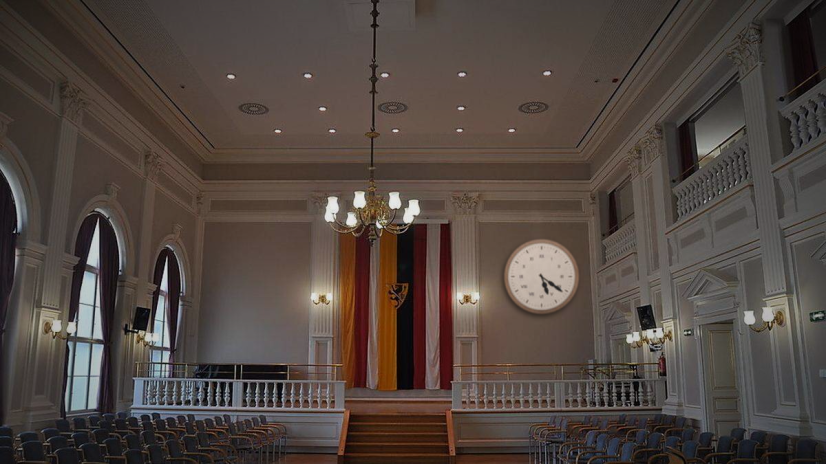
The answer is h=5 m=21
